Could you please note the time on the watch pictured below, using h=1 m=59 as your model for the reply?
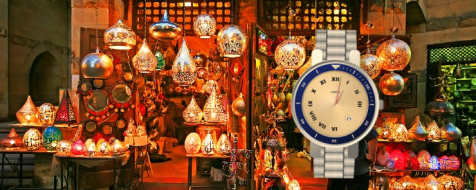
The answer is h=1 m=2
